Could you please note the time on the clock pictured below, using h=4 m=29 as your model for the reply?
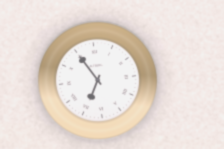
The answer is h=6 m=55
